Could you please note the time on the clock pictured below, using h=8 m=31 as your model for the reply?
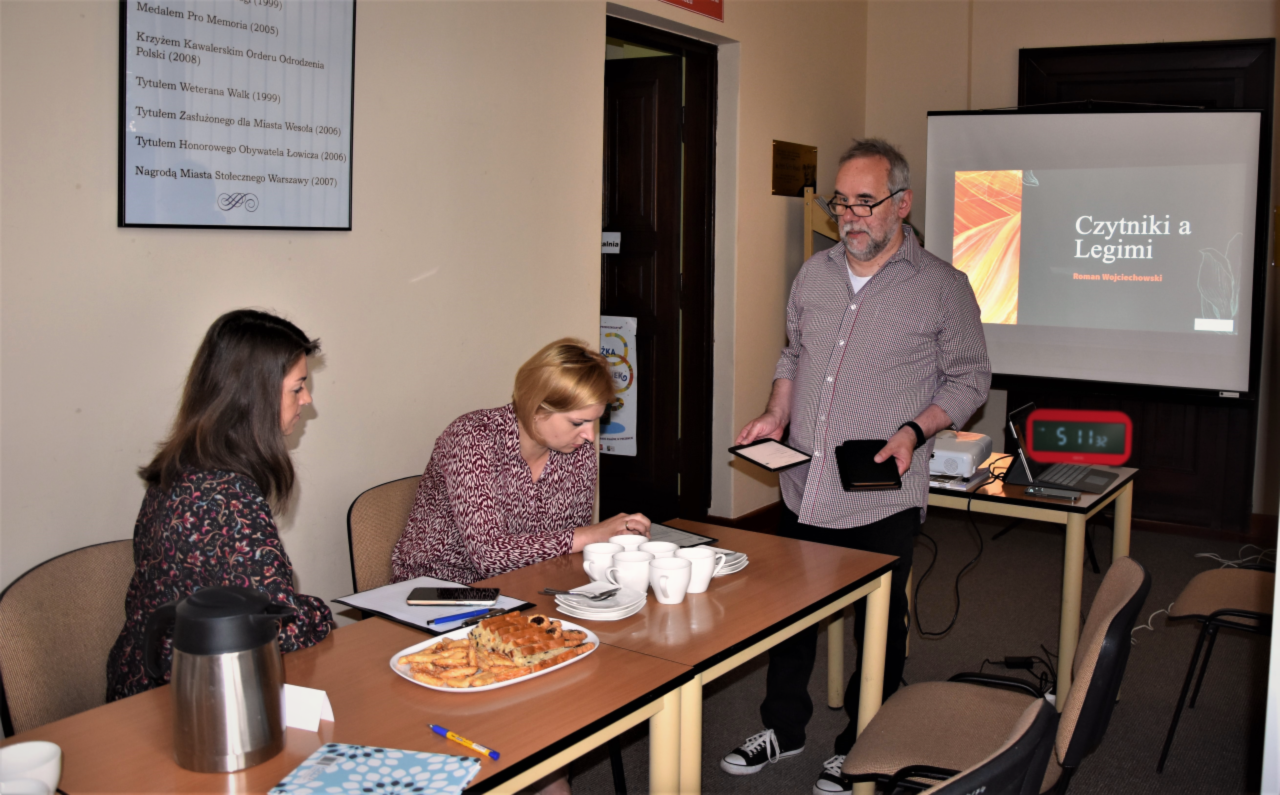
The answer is h=5 m=11
